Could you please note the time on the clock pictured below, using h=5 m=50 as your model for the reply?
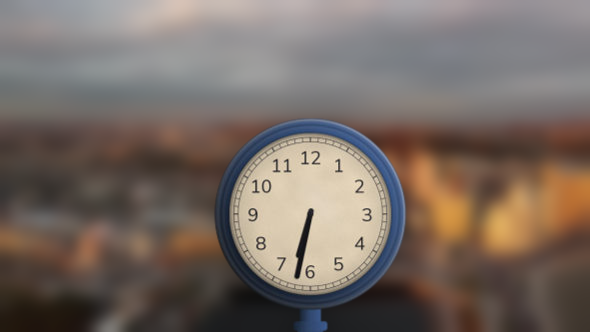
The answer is h=6 m=32
